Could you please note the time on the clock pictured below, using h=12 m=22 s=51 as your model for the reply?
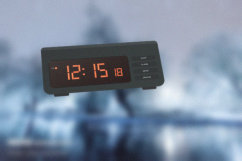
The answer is h=12 m=15 s=18
